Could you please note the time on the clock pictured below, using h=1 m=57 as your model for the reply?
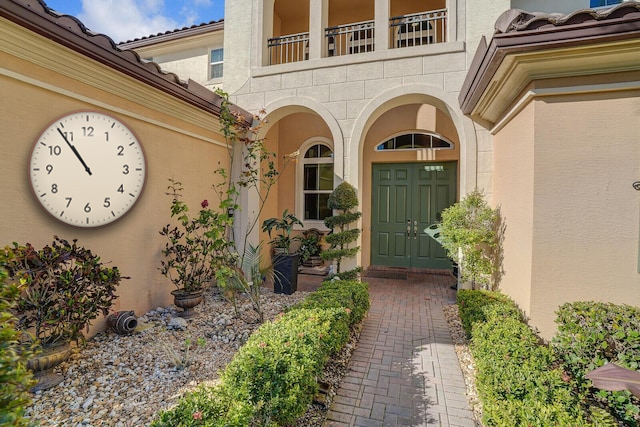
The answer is h=10 m=54
